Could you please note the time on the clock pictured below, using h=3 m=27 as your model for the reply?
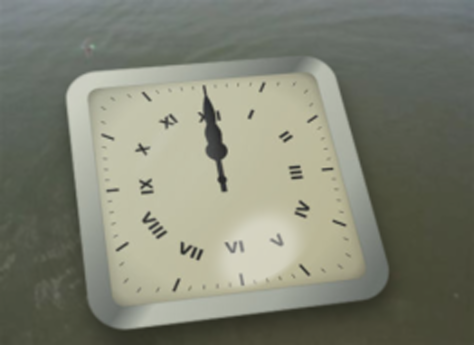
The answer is h=12 m=0
